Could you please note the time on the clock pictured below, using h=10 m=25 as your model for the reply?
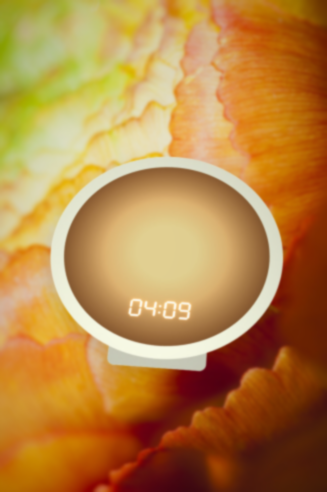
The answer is h=4 m=9
